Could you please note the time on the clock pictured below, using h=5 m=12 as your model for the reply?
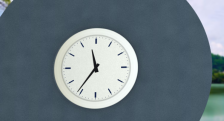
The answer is h=11 m=36
